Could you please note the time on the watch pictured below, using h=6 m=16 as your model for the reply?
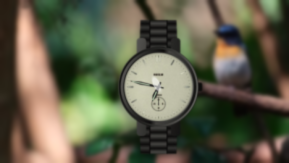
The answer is h=6 m=47
